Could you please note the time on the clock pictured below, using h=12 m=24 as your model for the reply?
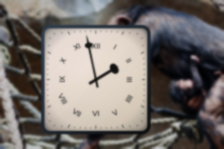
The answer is h=1 m=58
